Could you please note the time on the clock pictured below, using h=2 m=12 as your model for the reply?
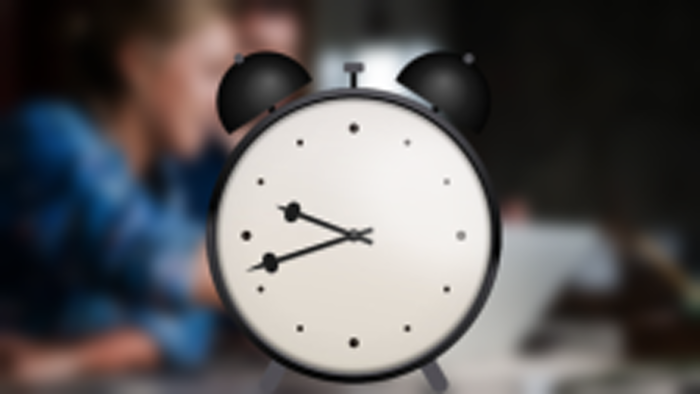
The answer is h=9 m=42
